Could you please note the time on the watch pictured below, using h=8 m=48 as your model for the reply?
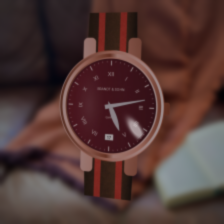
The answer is h=5 m=13
